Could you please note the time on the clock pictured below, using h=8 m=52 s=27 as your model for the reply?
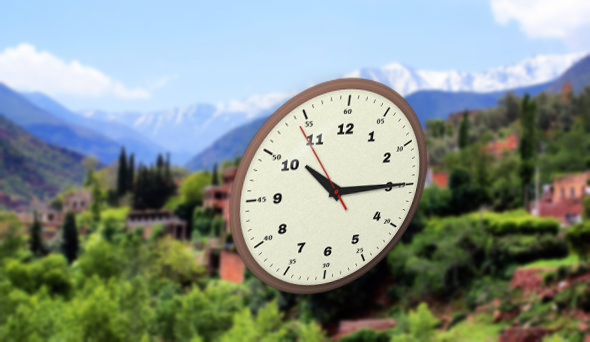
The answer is h=10 m=14 s=54
